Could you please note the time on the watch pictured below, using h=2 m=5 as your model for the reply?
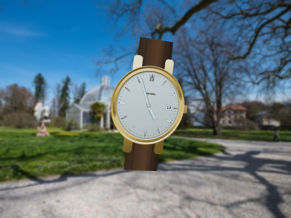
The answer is h=4 m=56
